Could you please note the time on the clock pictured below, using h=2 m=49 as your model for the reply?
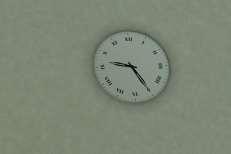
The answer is h=9 m=25
